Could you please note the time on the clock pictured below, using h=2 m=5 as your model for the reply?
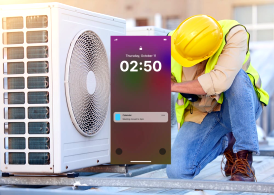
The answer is h=2 m=50
